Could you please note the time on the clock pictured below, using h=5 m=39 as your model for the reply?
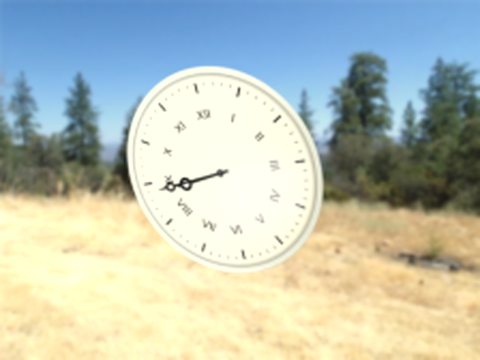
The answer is h=8 m=44
